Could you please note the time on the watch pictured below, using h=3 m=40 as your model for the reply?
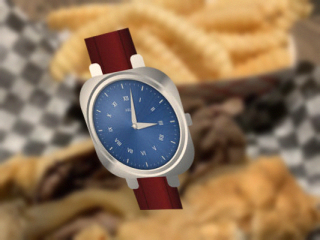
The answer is h=3 m=2
